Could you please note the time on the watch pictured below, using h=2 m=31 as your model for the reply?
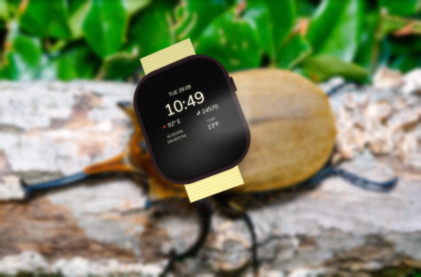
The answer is h=10 m=49
